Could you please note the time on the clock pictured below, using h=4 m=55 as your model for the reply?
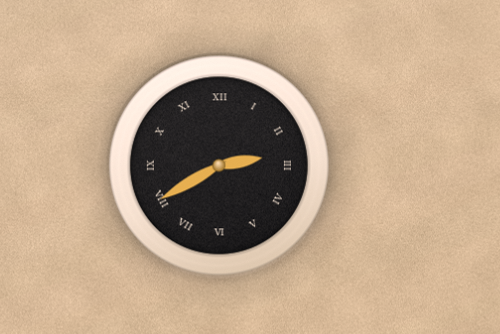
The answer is h=2 m=40
